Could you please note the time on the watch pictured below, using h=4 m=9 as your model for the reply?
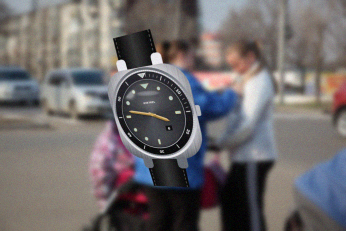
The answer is h=3 m=47
